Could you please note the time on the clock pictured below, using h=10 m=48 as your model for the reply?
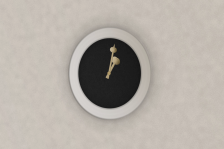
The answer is h=1 m=2
